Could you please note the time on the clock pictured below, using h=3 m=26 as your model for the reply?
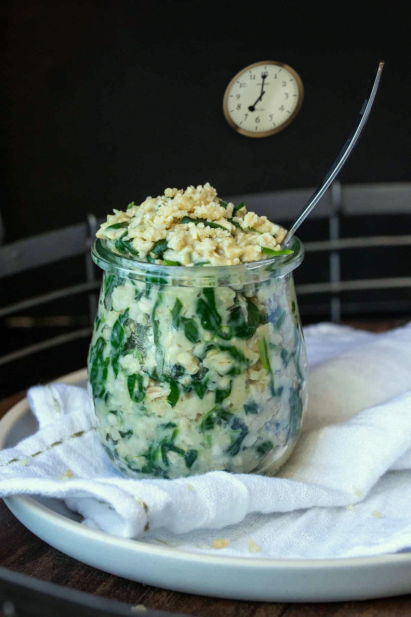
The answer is h=7 m=0
